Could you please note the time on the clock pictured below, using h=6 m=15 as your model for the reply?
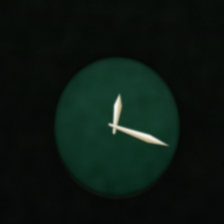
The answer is h=12 m=18
